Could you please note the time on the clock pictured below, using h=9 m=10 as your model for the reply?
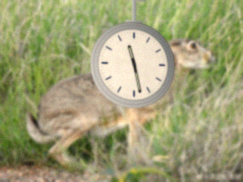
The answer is h=11 m=28
